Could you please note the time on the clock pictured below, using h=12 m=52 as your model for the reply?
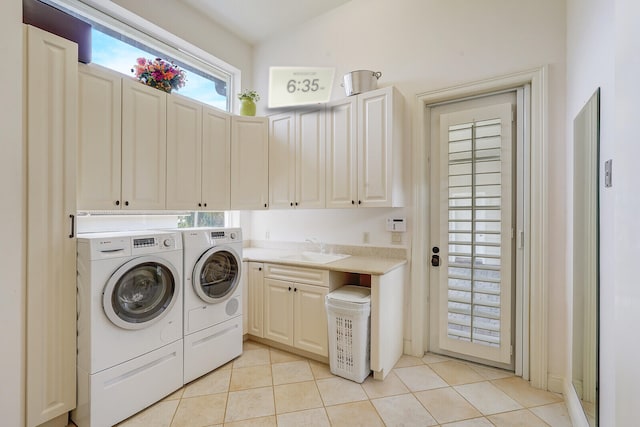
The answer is h=6 m=35
